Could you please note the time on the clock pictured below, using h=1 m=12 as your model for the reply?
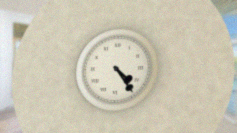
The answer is h=4 m=24
